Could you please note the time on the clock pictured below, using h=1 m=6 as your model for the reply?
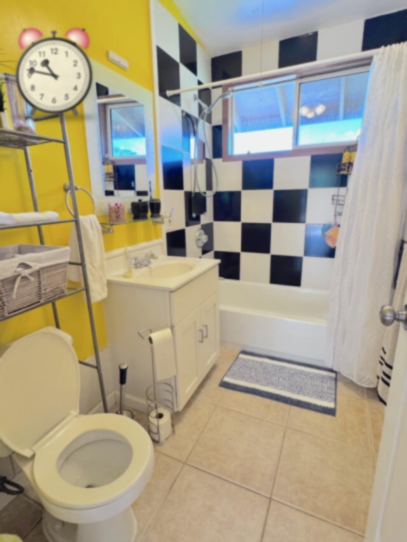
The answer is h=10 m=47
